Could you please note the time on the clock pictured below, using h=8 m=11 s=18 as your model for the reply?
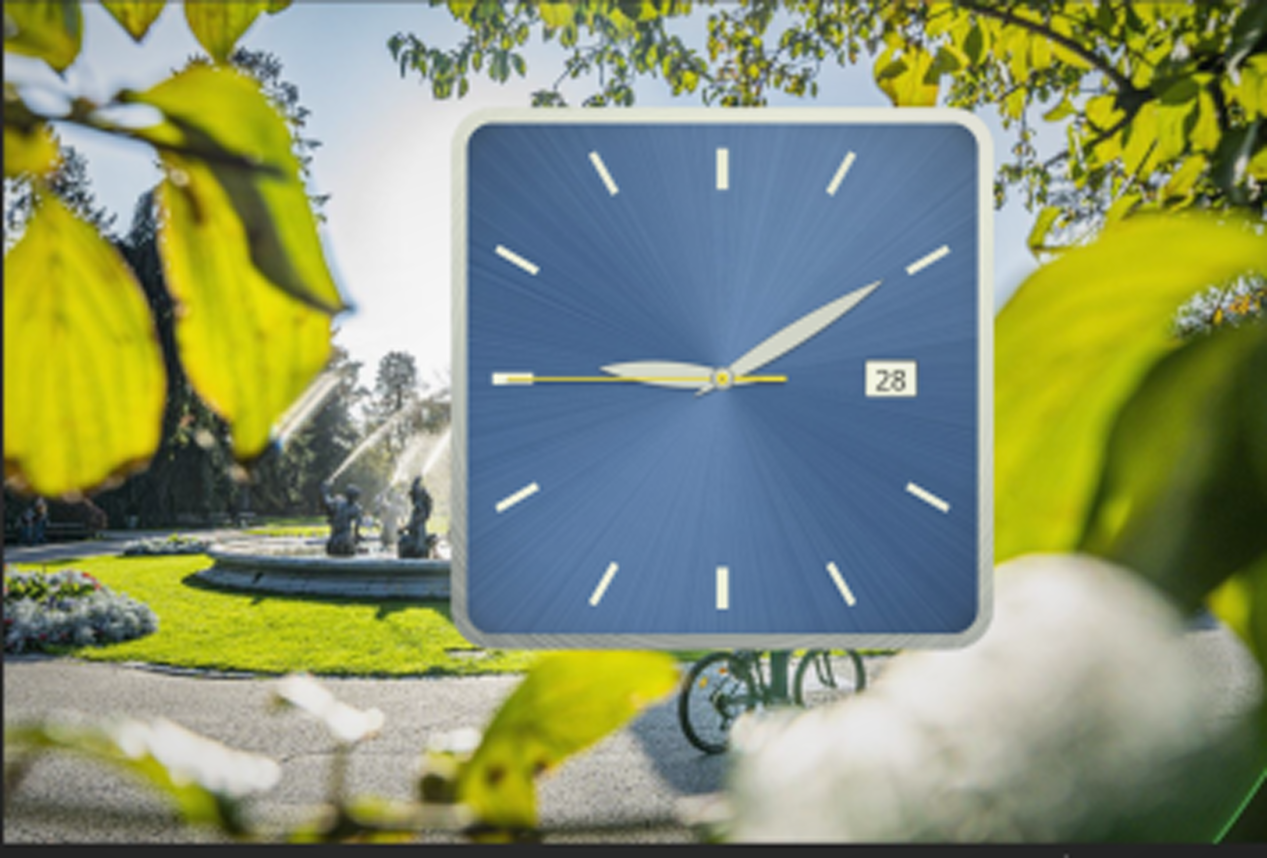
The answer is h=9 m=9 s=45
